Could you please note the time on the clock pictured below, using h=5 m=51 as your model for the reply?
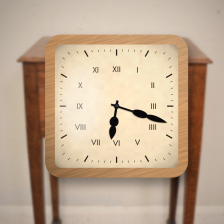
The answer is h=6 m=18
